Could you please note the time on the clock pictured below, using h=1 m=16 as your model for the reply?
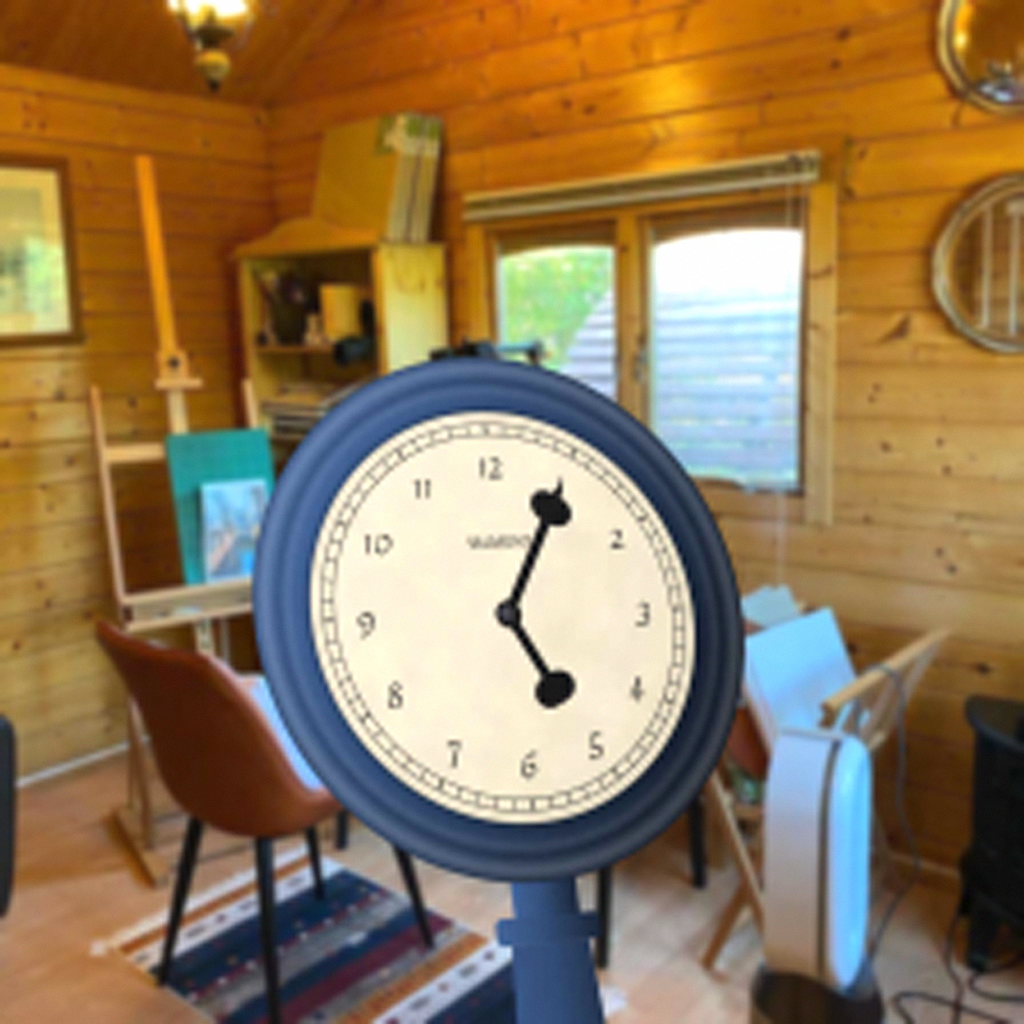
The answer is h=5 m=5
